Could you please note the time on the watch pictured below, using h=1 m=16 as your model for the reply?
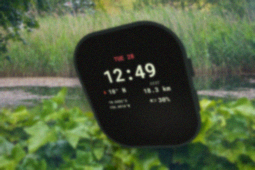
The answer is h=12 m=49
